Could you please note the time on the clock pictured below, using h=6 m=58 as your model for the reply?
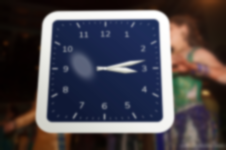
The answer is h=3 m=13
